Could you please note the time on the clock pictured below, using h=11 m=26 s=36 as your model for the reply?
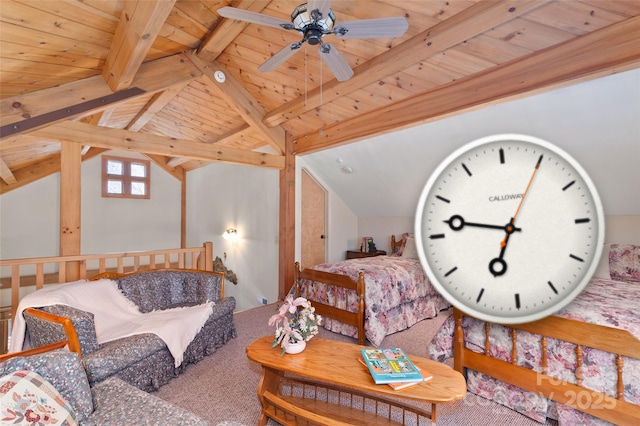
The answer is h=6 m=47 s=5
